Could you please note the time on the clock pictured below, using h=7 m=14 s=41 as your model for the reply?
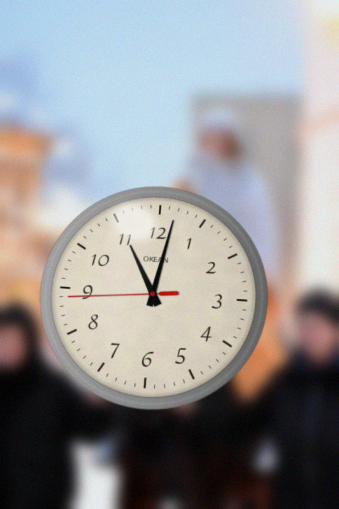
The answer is h=11 m=1 s=44
